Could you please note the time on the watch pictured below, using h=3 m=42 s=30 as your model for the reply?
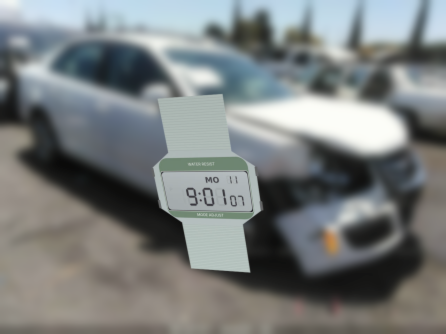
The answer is h=9 m=1 s=7
